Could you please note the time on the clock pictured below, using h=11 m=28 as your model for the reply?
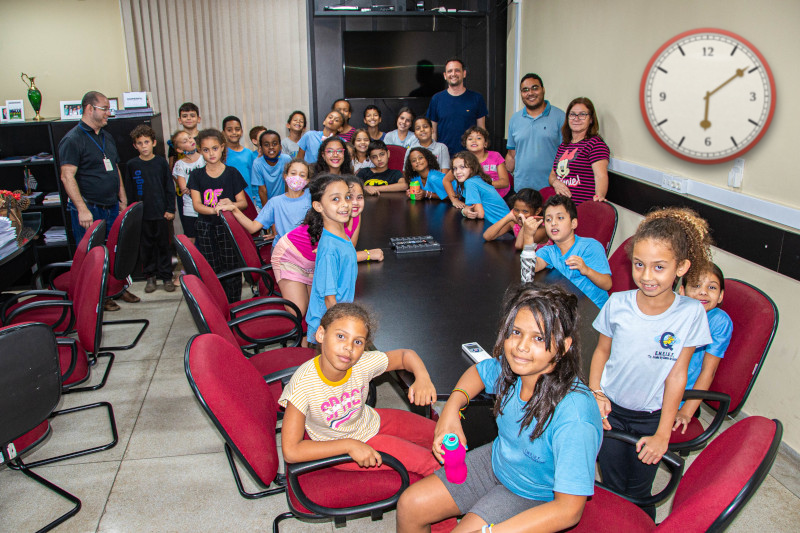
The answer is h=6 m=9
